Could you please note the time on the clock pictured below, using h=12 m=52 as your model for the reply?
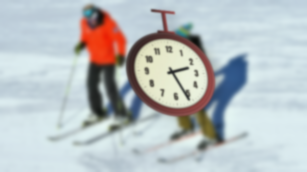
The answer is h=2 m=26
